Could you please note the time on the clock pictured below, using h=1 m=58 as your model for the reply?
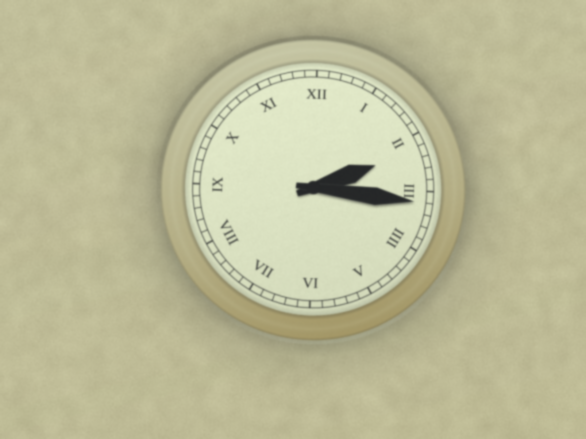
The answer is h=2 m=16
